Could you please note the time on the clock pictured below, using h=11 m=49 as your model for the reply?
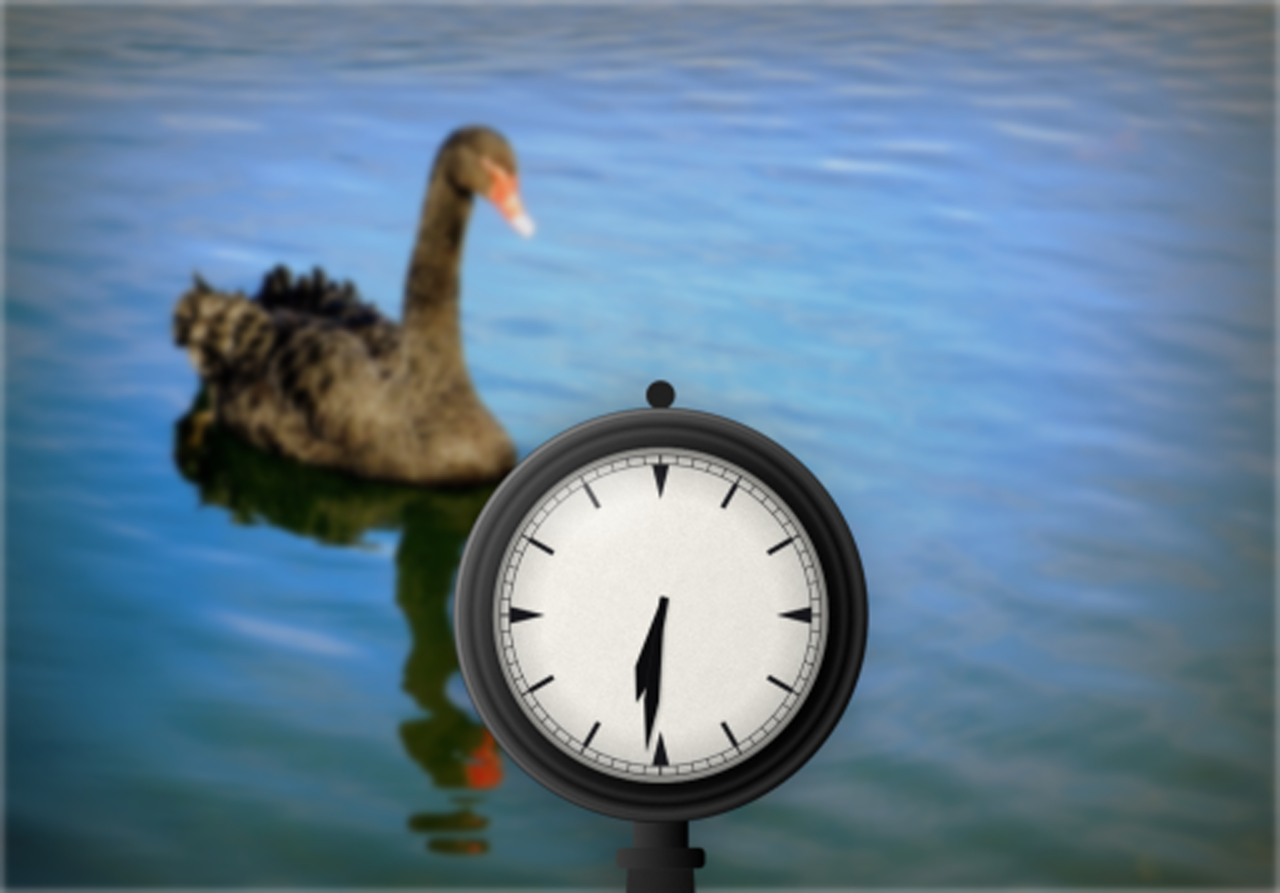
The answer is h=6 m=31
